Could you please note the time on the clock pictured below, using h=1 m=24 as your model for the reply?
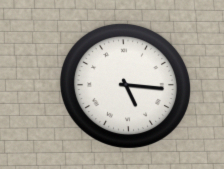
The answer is h=5 m=16
